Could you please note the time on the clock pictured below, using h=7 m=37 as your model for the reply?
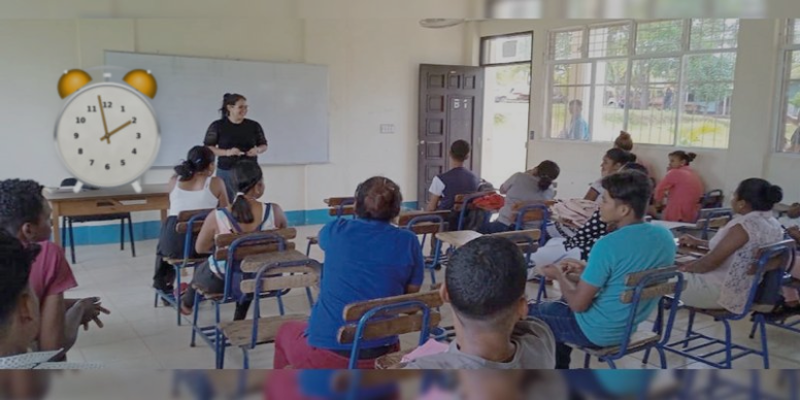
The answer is h=1 m=58
